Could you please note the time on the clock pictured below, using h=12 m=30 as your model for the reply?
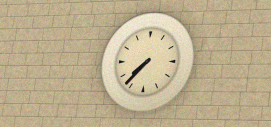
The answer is h=7 m=37
